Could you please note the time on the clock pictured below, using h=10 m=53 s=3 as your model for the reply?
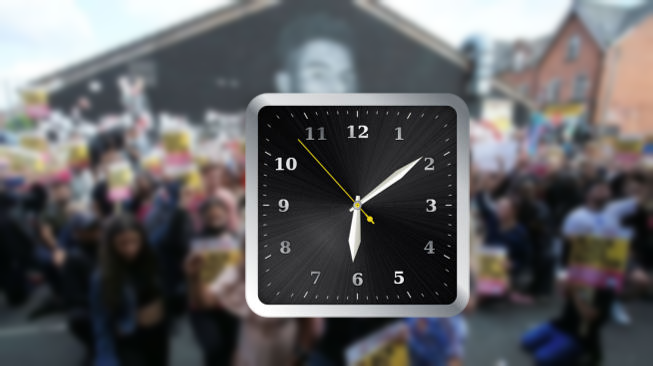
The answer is h=6 m=8 s=53
